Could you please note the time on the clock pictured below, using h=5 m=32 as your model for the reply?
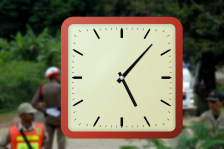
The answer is h=5 m=7
